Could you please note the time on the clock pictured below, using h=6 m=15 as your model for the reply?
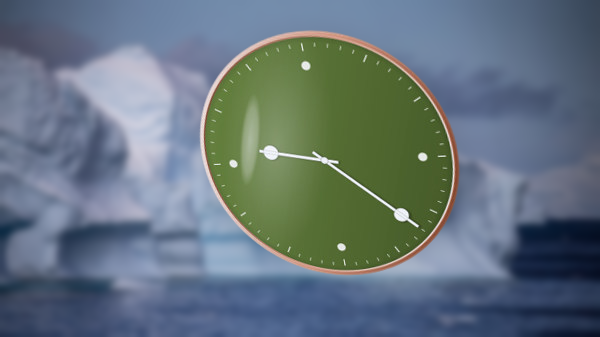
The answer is h=9 m=22
